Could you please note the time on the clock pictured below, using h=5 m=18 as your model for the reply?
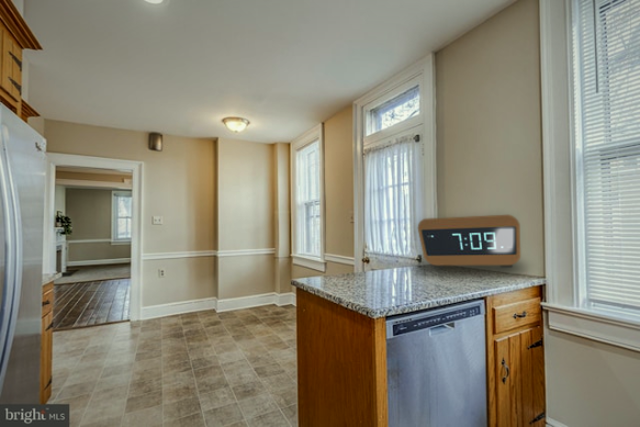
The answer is h=7 m=9
